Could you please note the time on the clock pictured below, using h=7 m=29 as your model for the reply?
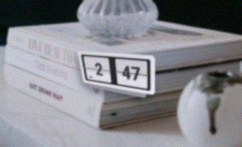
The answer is h=2 m=47
